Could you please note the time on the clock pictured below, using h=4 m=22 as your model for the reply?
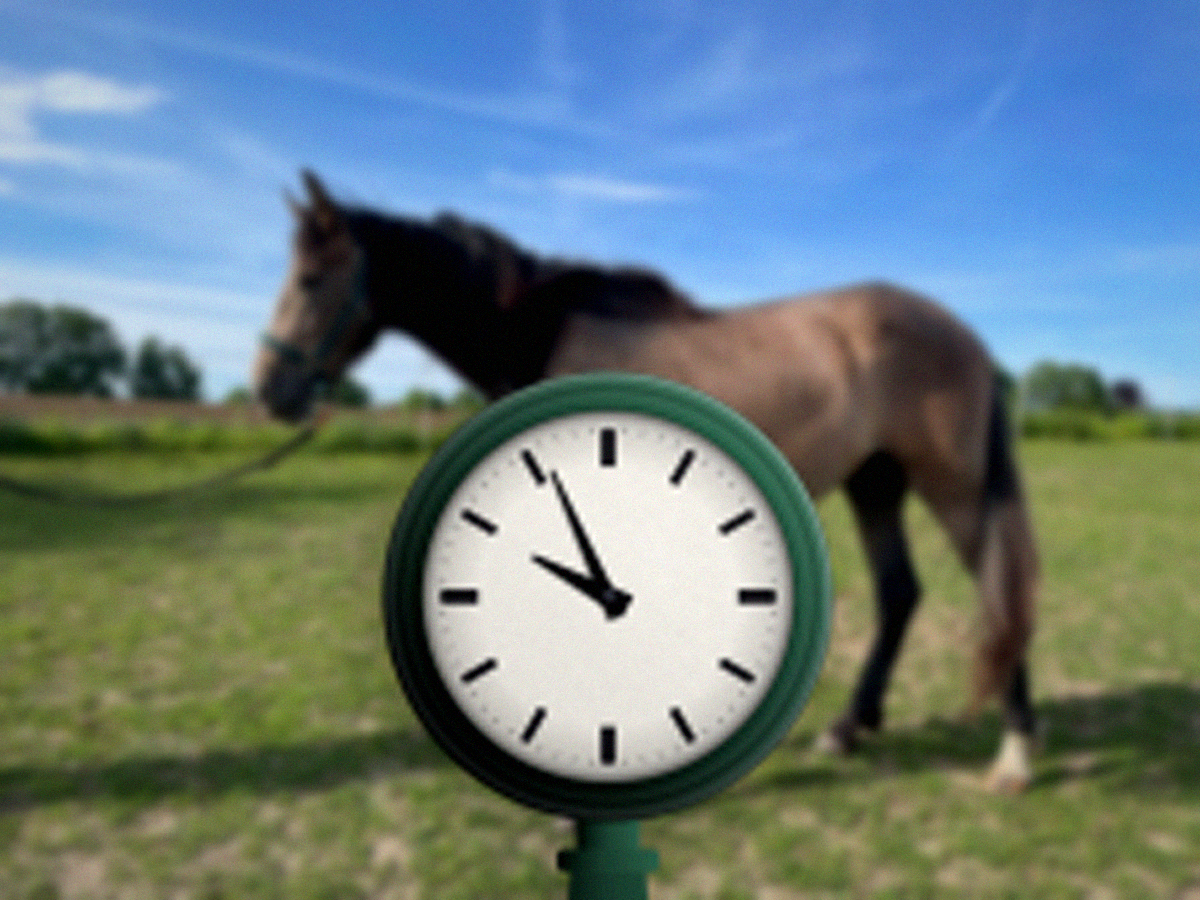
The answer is h=9 m=56
